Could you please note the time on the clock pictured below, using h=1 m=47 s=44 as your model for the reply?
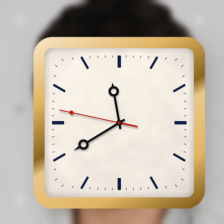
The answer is h=11 m=39 s=47
